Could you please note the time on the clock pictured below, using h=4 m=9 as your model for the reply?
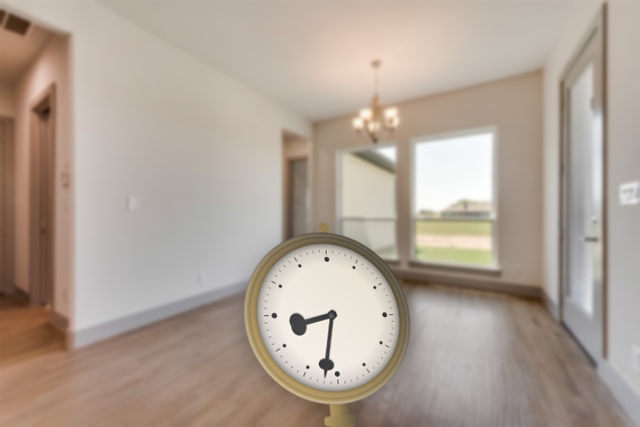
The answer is h=8 m=32
